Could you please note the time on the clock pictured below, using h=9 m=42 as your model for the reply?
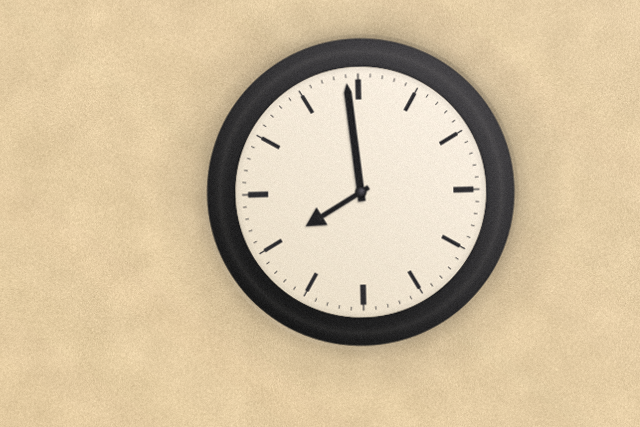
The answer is h=7 m=59
